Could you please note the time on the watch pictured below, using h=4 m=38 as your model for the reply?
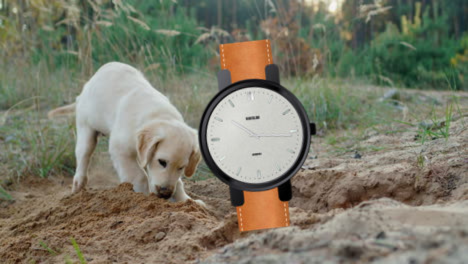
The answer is h=10 m=16
